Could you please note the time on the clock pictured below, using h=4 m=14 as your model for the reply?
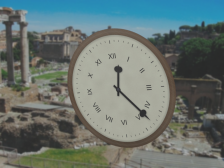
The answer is h=12 m=23
